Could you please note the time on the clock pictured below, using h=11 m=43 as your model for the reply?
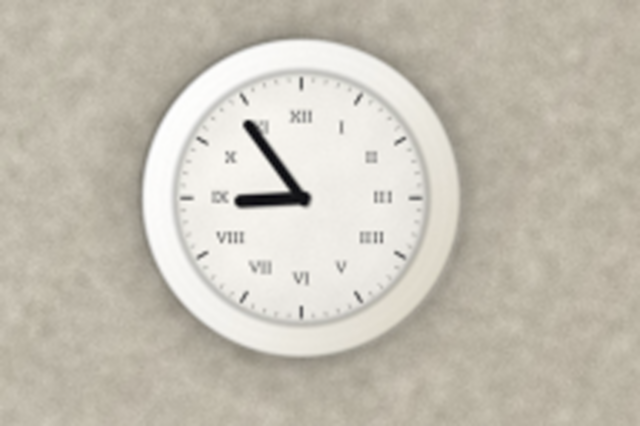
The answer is h=8 m=54
